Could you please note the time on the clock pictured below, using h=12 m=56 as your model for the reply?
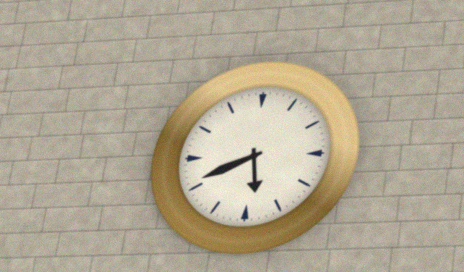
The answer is h=5 m=41
